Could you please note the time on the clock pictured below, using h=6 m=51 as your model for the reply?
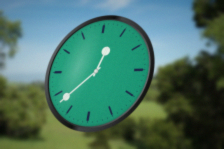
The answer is h=12 m=38
